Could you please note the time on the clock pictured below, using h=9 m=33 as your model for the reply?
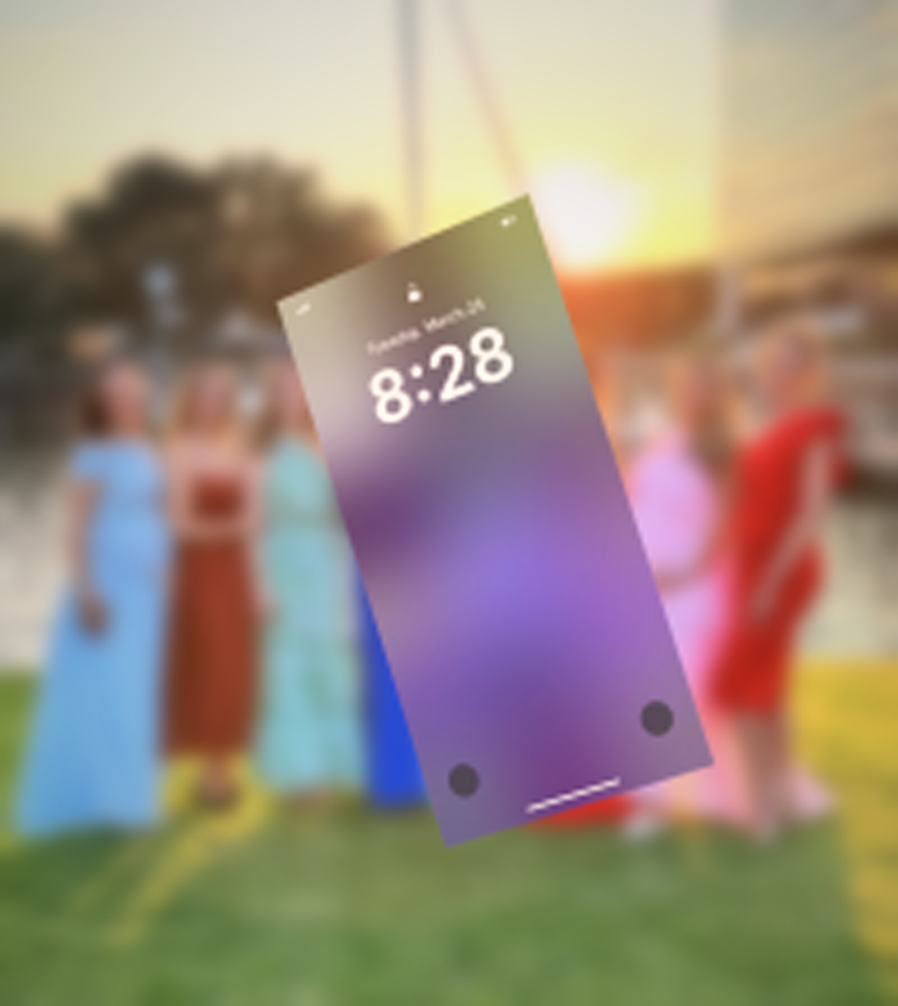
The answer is h=8 m=28
